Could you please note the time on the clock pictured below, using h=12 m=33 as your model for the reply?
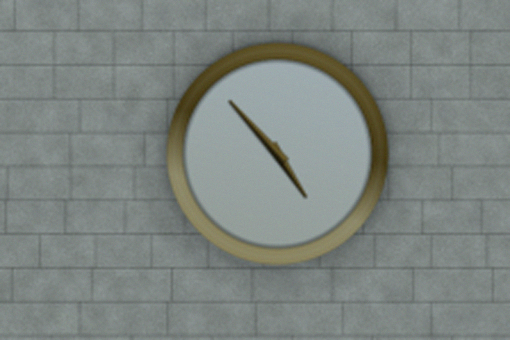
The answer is h=4 m=53
